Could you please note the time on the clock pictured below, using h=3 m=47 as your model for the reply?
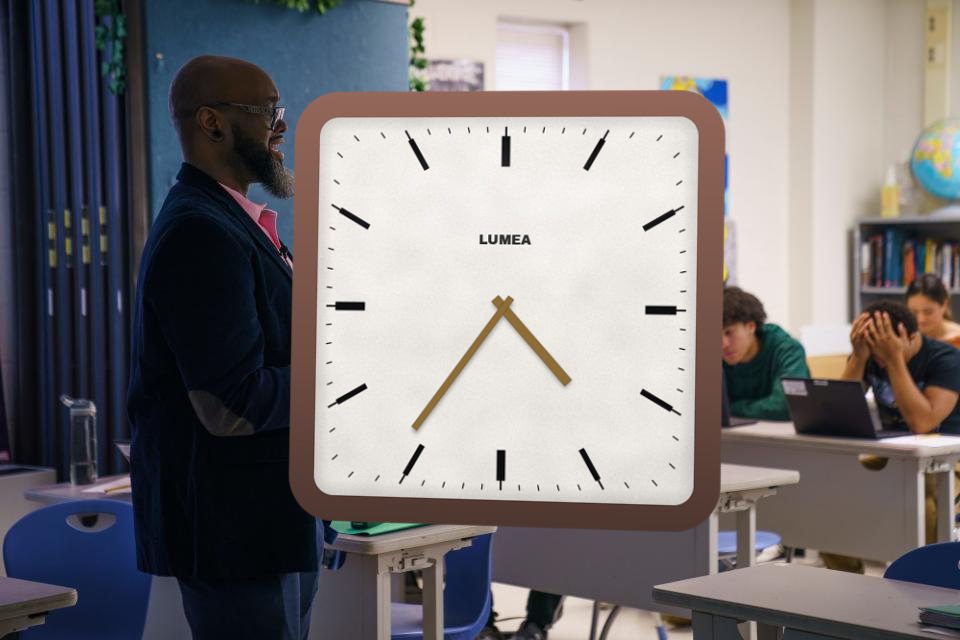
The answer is h=4 m=36
